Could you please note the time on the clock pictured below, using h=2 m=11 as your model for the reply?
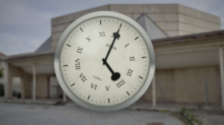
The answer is h=4 m=0
